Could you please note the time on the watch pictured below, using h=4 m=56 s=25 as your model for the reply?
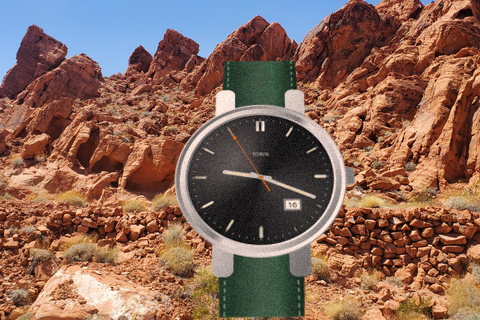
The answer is h=9 m=18 s=55
